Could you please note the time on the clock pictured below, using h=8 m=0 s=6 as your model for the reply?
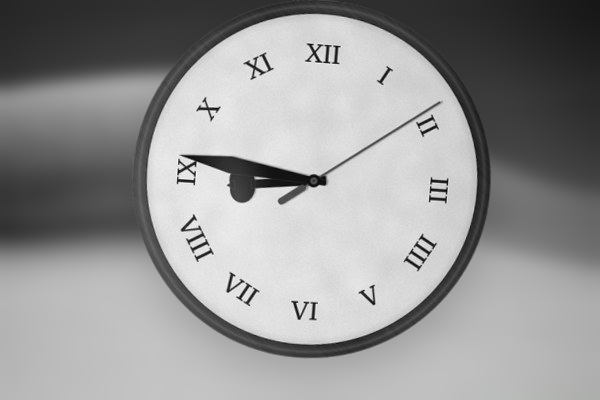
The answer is h=8 m=46 s=9
